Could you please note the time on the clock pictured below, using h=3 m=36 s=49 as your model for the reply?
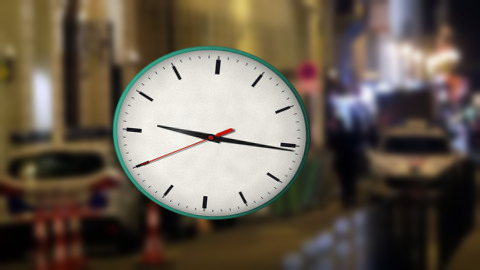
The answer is h=9 m=15 s=40
